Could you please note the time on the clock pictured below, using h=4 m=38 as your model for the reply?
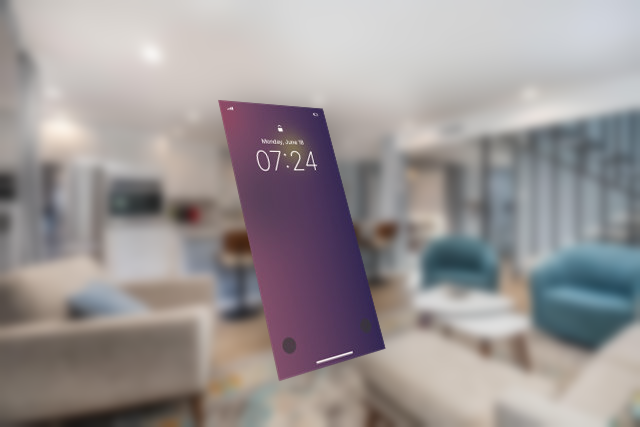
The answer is h=7 m=24
